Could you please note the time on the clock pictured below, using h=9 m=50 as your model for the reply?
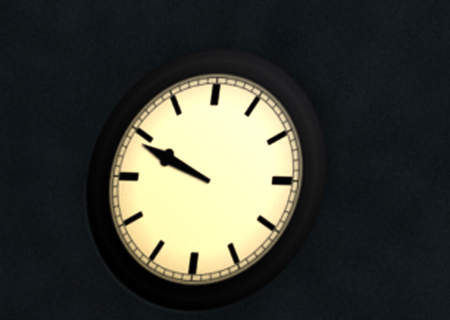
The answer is h=9 m=49
